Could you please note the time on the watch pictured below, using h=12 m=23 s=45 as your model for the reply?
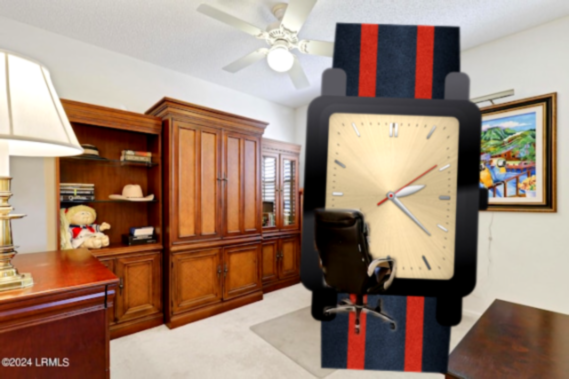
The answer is h=2 m=22 s=9
